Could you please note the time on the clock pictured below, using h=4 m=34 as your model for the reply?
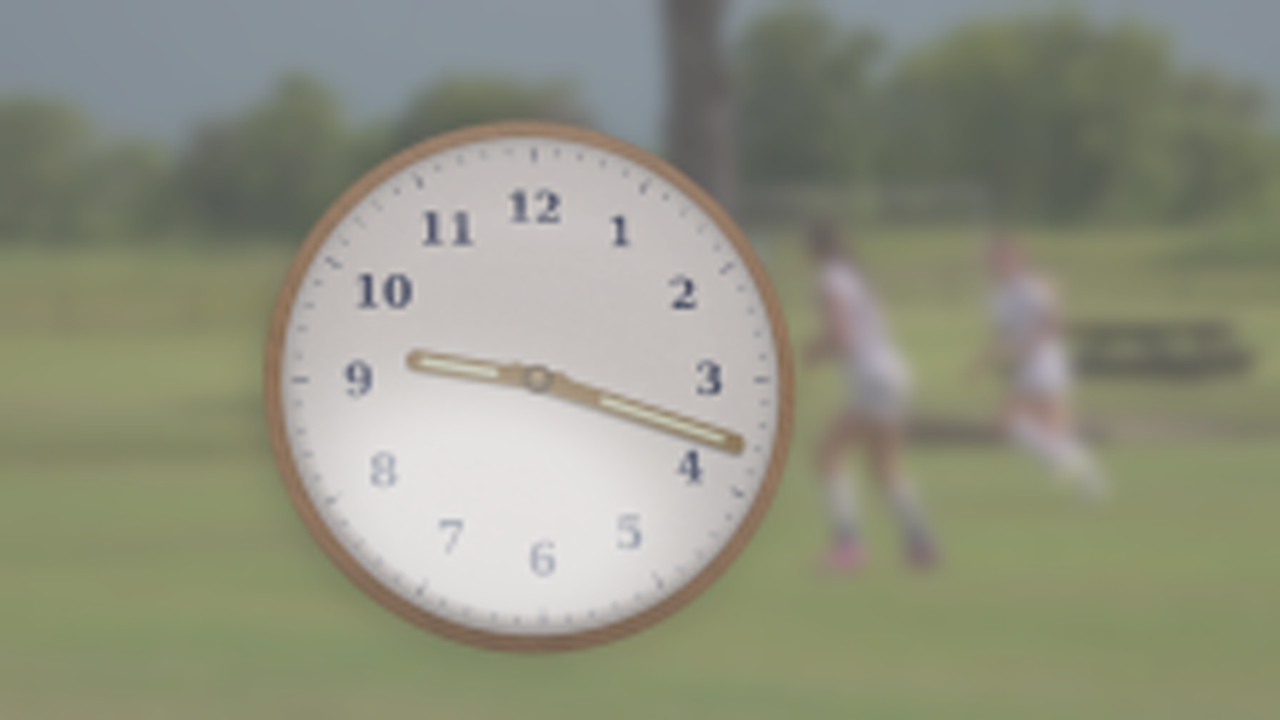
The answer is h=9 m=18
